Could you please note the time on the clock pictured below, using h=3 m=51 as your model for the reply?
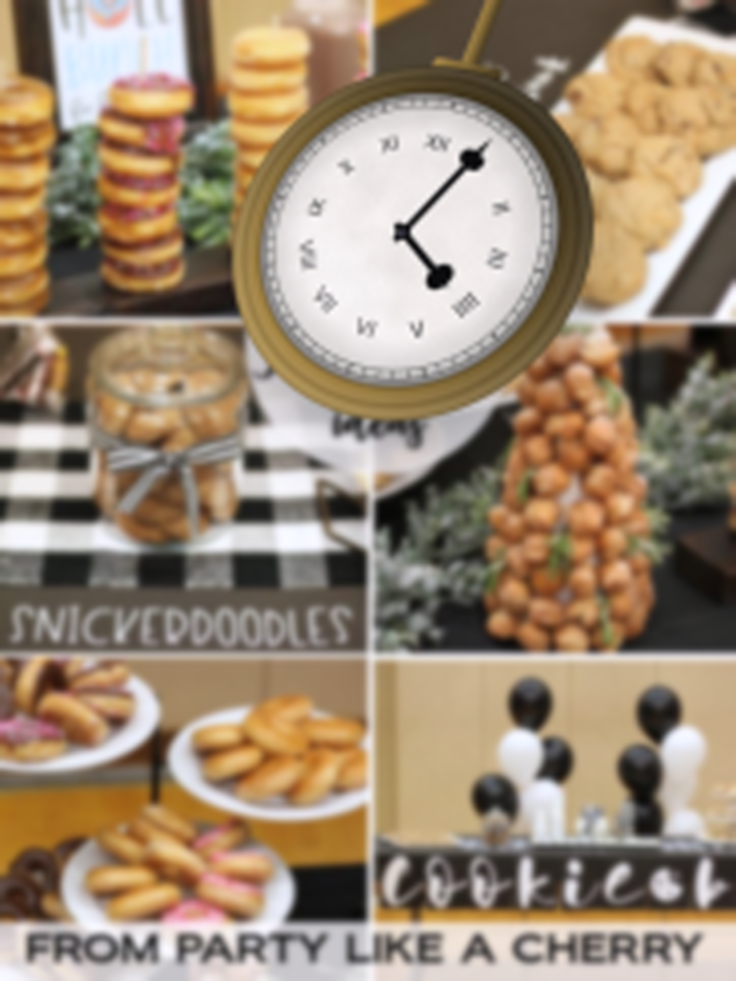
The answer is h=4 m=4
